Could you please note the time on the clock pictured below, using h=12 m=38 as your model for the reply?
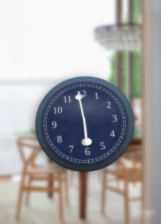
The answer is h=5 m=59
